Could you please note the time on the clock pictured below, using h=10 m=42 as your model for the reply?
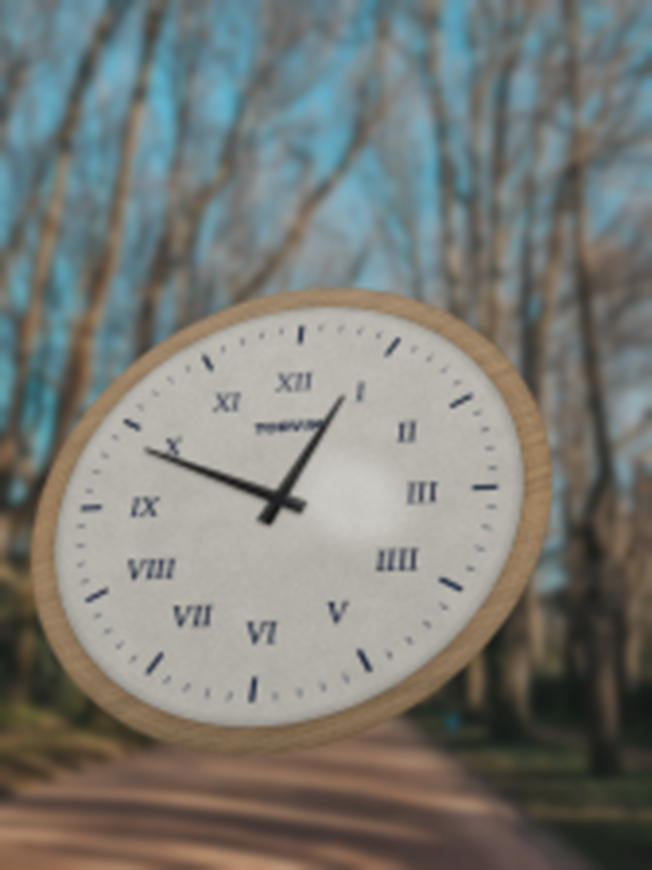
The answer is h=12 m=49
